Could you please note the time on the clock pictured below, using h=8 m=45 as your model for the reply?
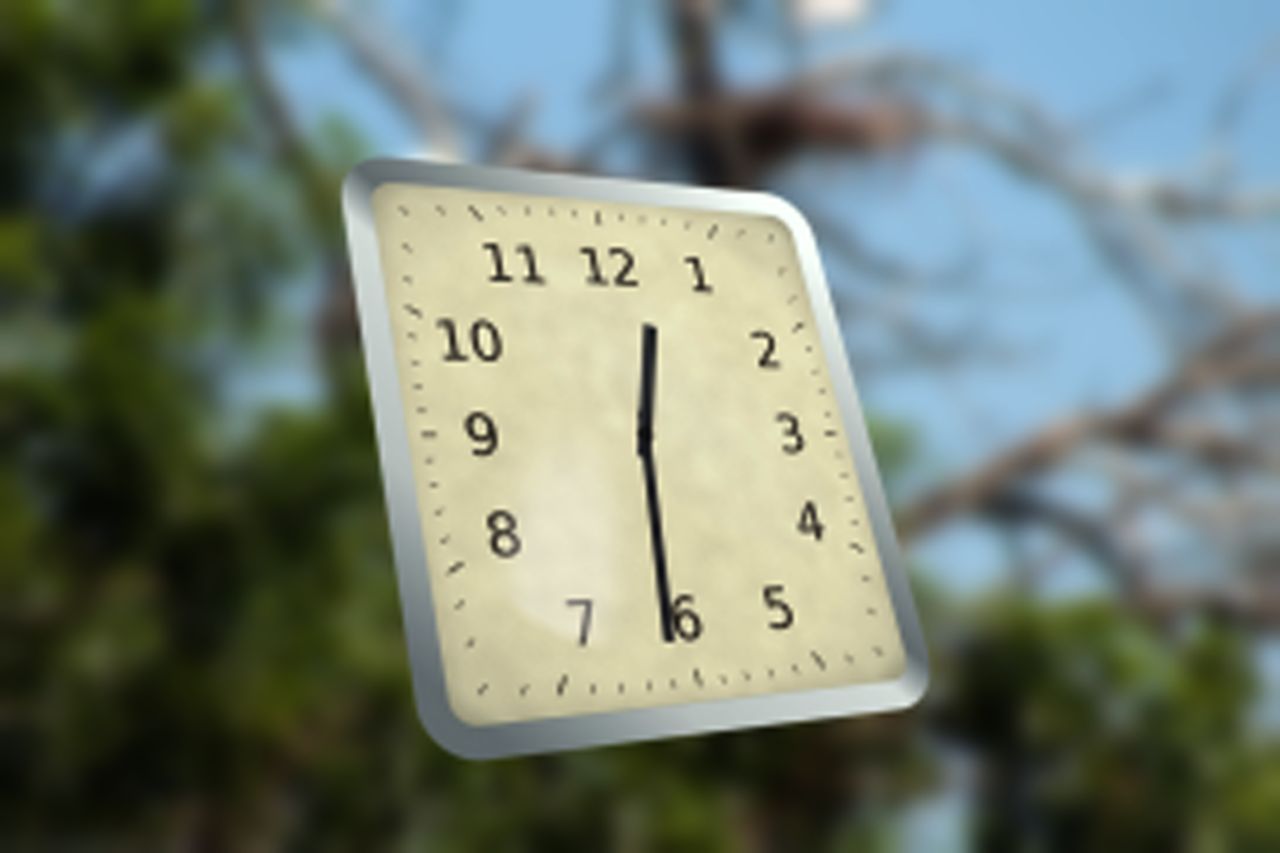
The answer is h=12 m=31
